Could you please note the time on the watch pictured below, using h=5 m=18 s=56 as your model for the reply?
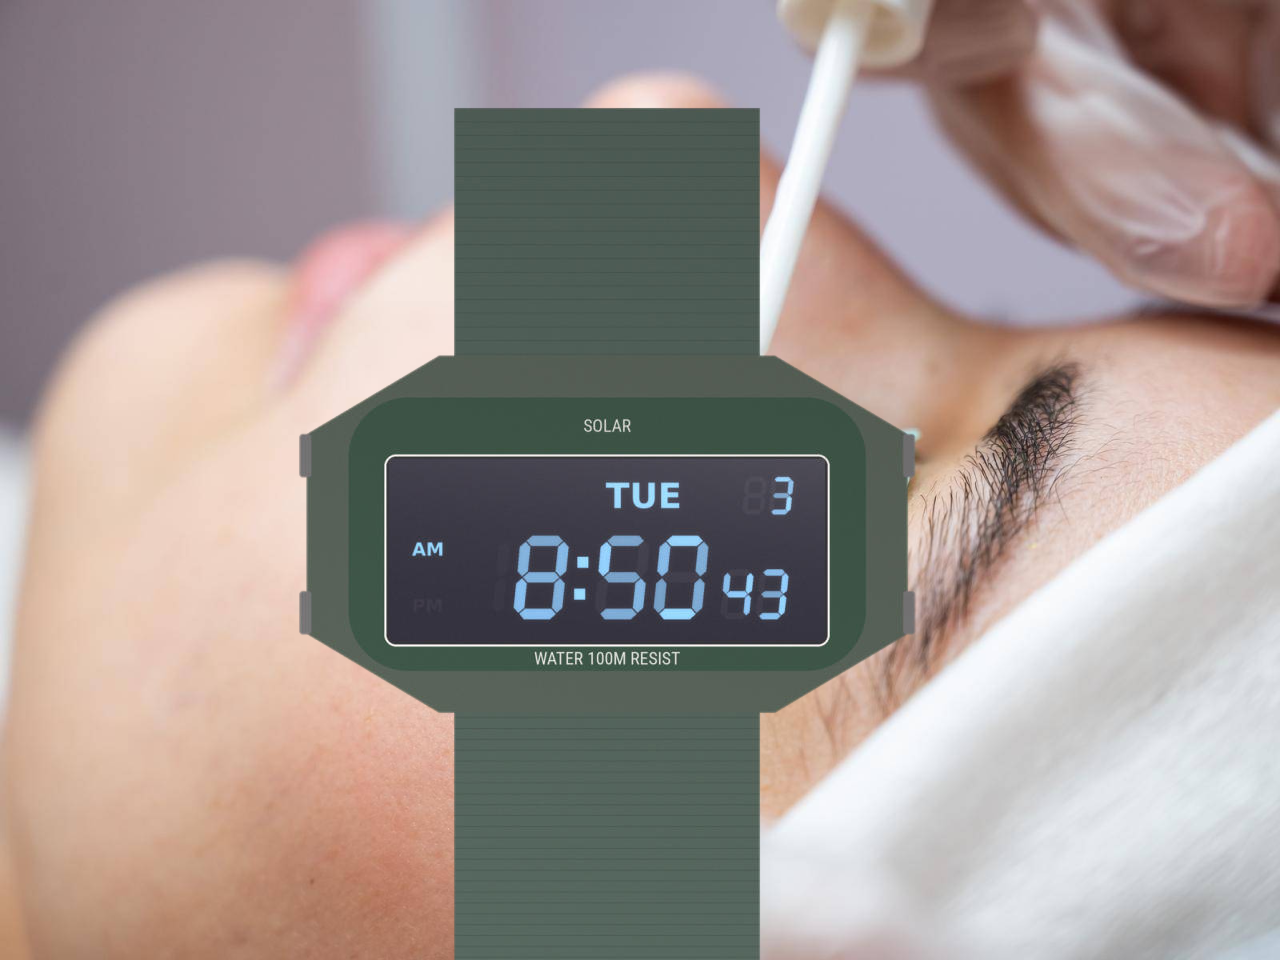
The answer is h=8 m=50 s=43
